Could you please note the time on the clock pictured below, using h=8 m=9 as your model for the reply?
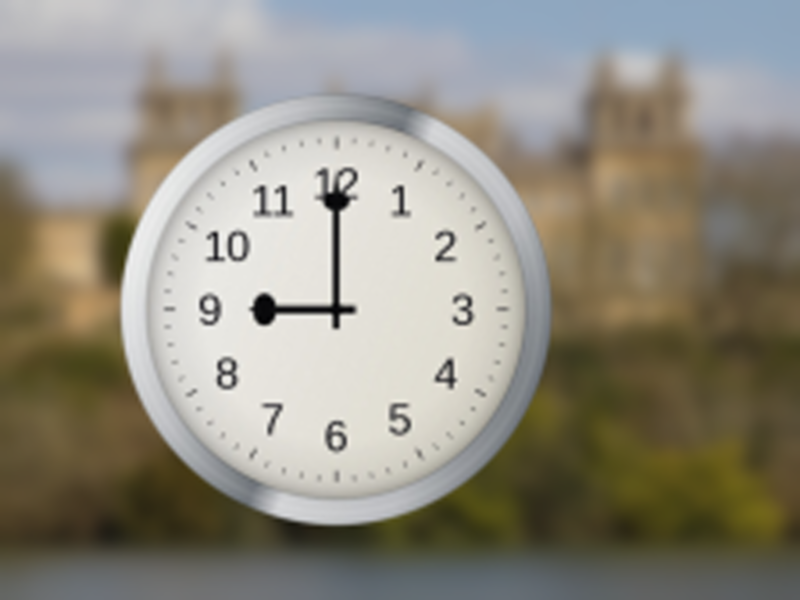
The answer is h=9 m=0
